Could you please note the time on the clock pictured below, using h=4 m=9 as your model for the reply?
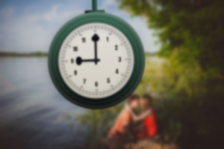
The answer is h=9 m=0
